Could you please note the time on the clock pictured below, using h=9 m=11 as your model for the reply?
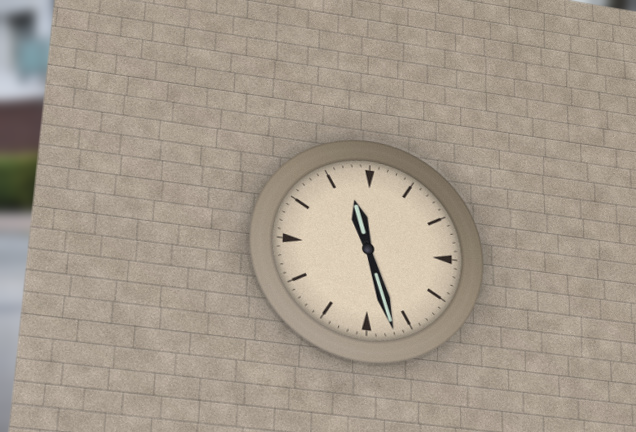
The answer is h=11 m=27
